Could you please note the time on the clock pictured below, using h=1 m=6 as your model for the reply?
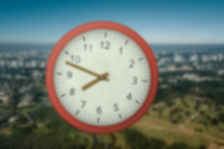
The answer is h=7 m=48
